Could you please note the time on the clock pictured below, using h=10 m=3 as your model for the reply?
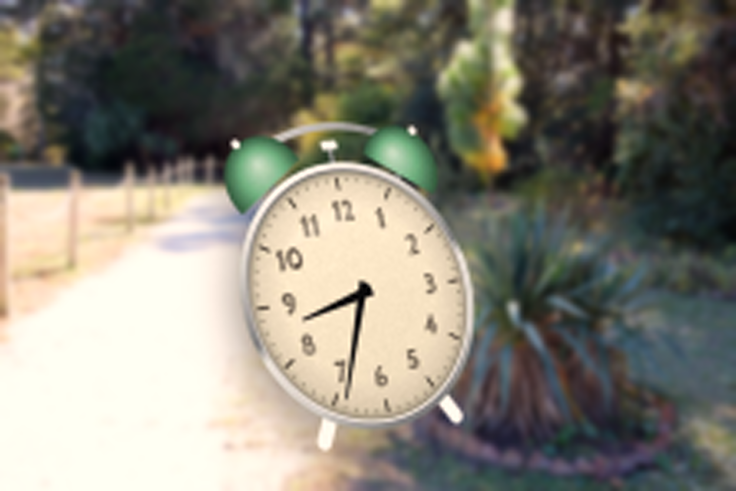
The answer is h=8 m=34
